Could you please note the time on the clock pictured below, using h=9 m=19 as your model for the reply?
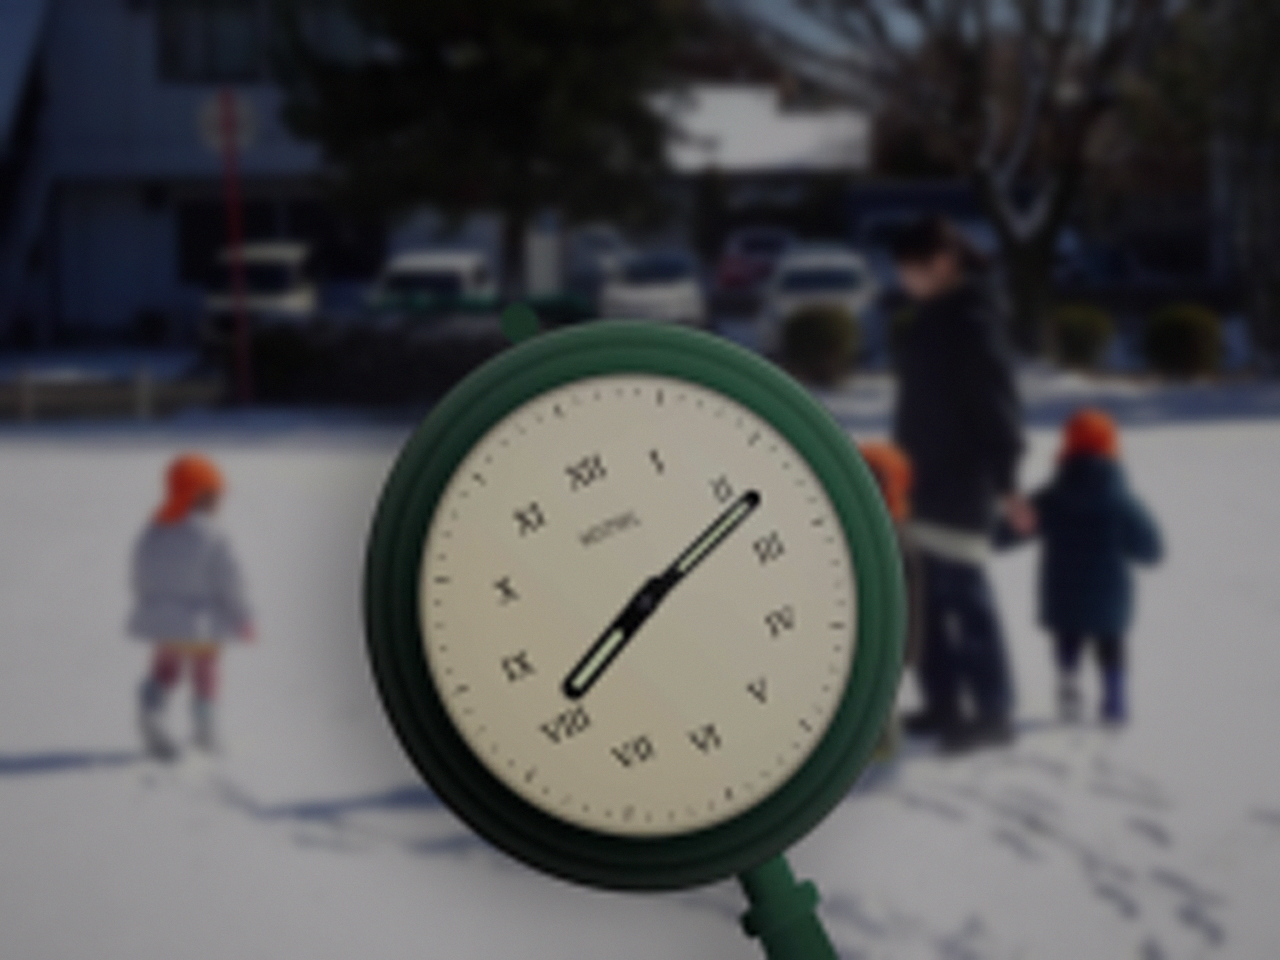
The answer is h=8 m=12
